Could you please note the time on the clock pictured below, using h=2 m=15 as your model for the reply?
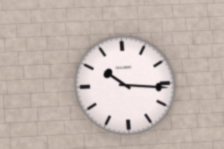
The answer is h=10 m=16
